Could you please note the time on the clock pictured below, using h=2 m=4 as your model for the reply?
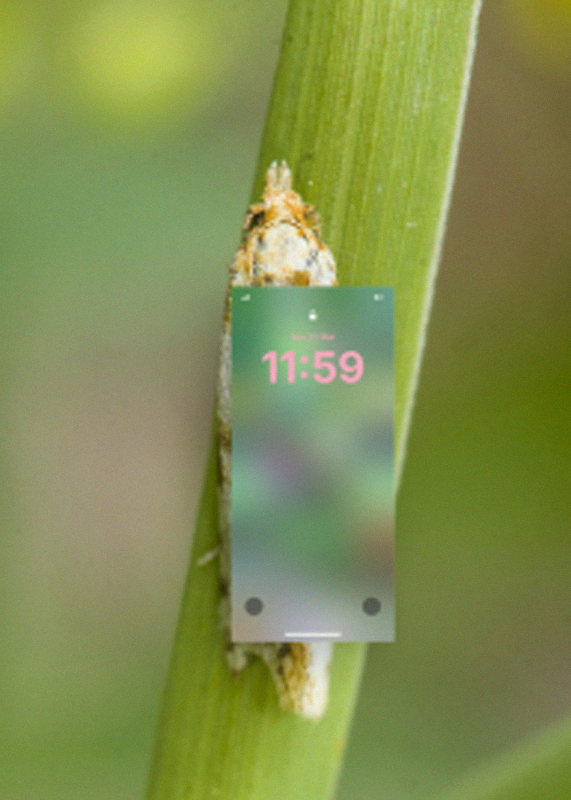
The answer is h=11 m=59
